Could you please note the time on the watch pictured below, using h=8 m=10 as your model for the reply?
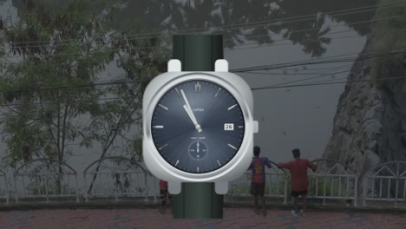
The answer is h=10 m=56
